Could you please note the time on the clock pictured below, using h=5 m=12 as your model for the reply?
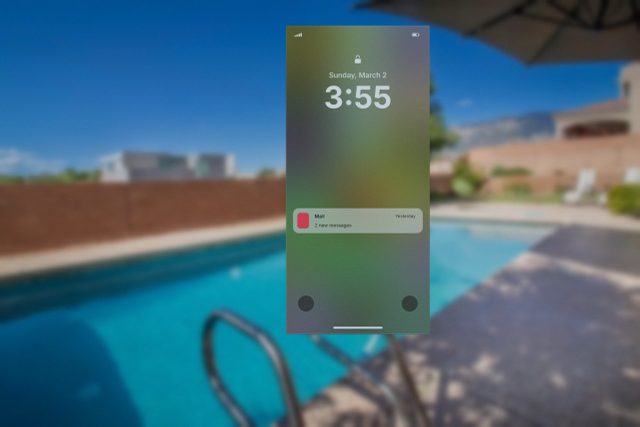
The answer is h=3 m=55
